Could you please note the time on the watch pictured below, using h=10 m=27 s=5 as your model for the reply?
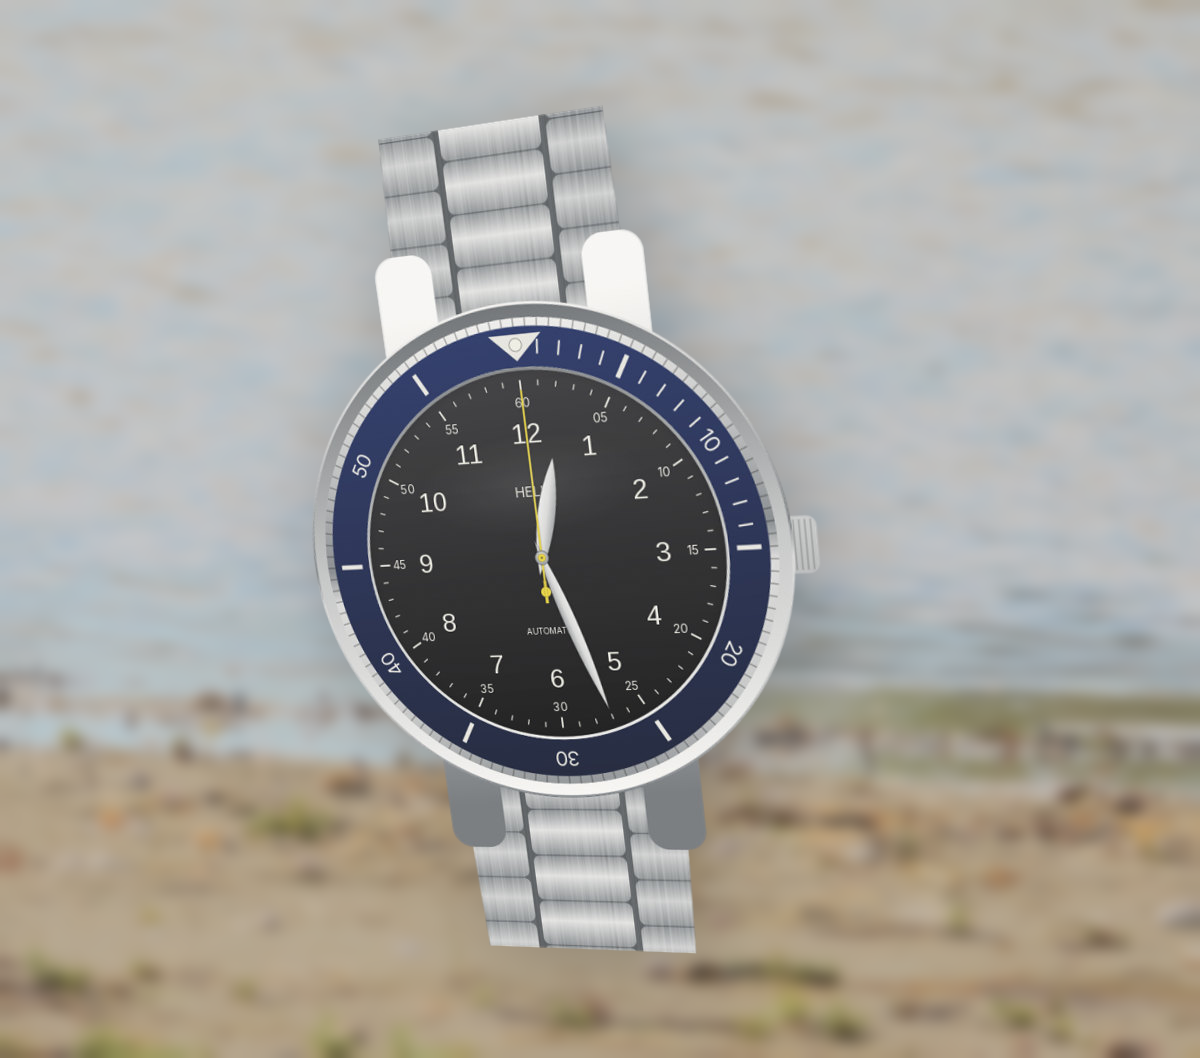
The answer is h=12 m=27 s=0
